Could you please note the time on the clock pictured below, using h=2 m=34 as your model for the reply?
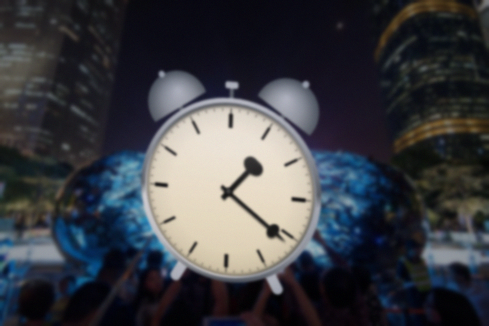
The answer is h=1 m=21
